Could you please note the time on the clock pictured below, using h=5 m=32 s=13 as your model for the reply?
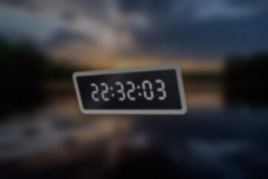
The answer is h=22 m=32 s=3
